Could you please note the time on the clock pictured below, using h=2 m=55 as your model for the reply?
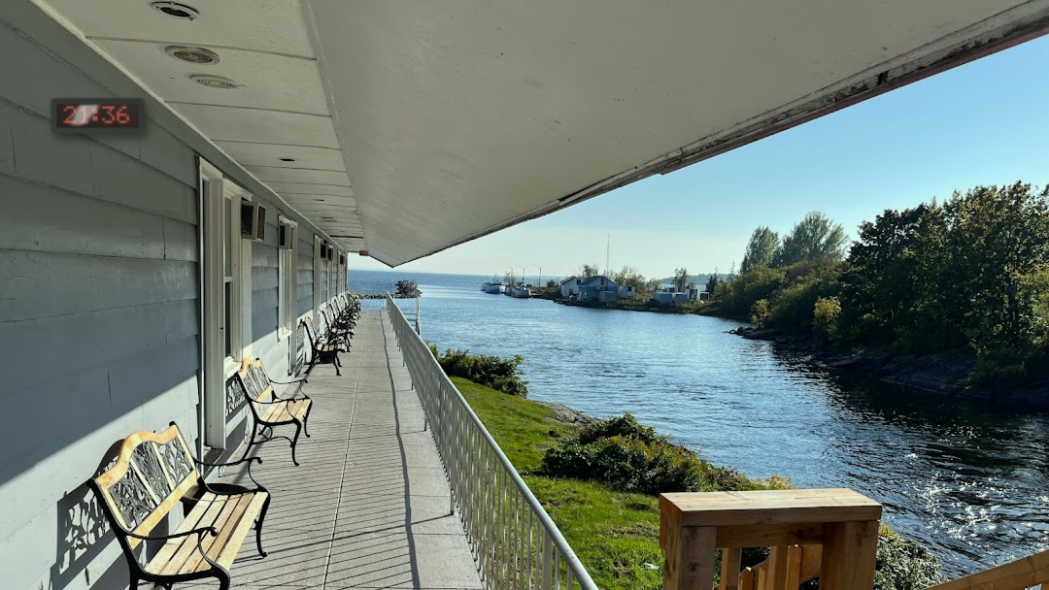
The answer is h=21 m=36
